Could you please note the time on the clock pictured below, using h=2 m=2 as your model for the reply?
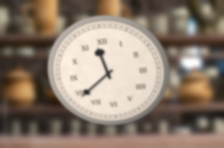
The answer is h=11 m=39
